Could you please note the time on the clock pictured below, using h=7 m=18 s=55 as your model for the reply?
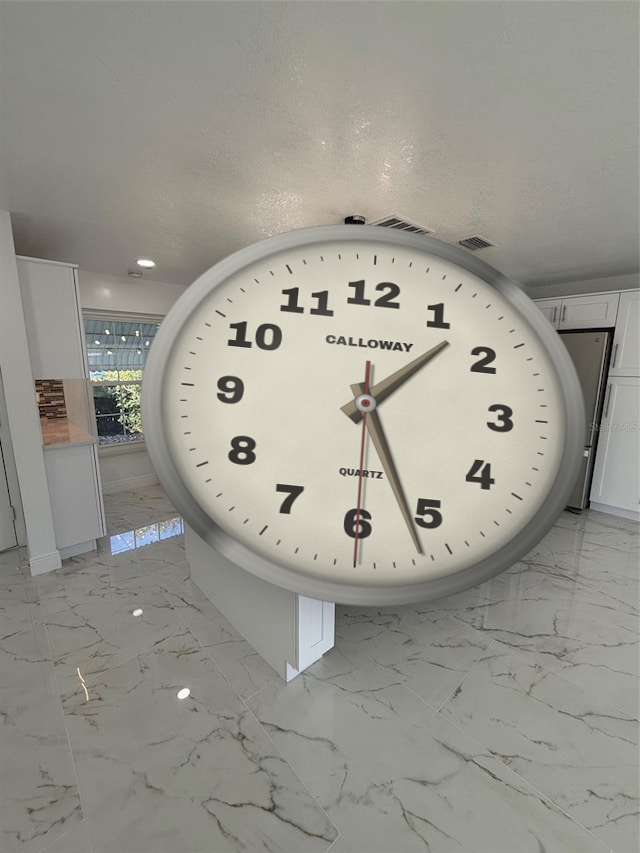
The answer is h=1 m=26 s=30
